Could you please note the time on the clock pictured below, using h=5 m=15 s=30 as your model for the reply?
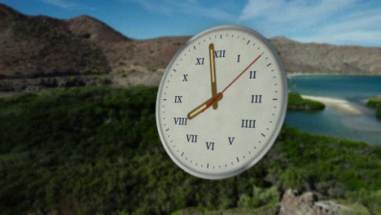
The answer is h=7 m=58 s=8
